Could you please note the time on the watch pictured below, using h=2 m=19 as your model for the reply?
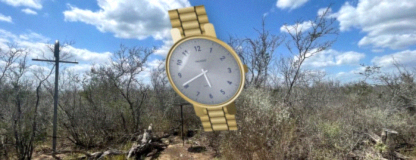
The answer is h=5 m=41
